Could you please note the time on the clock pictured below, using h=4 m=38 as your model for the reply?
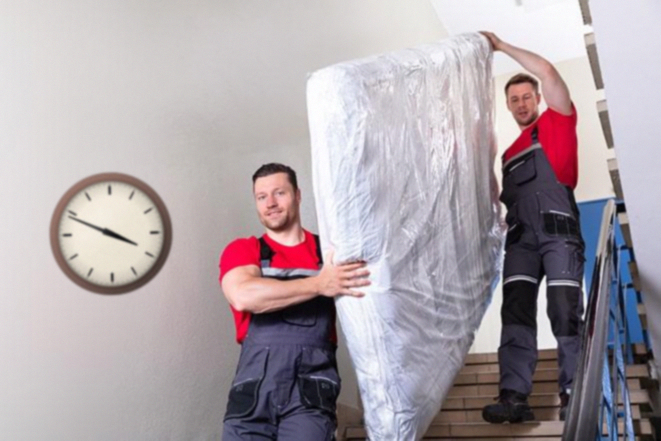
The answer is h=3 m=49
